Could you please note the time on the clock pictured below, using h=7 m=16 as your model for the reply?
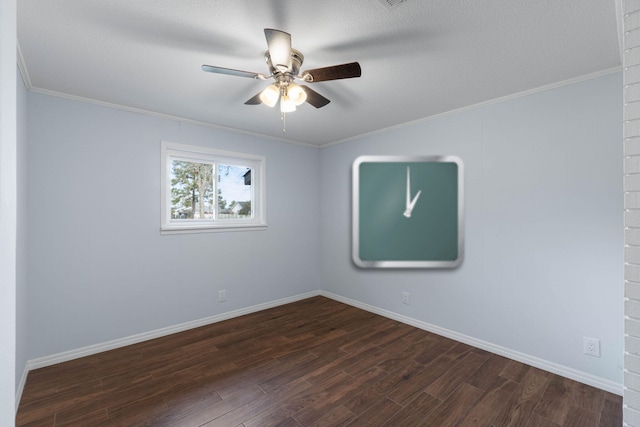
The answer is h=1 m=0
